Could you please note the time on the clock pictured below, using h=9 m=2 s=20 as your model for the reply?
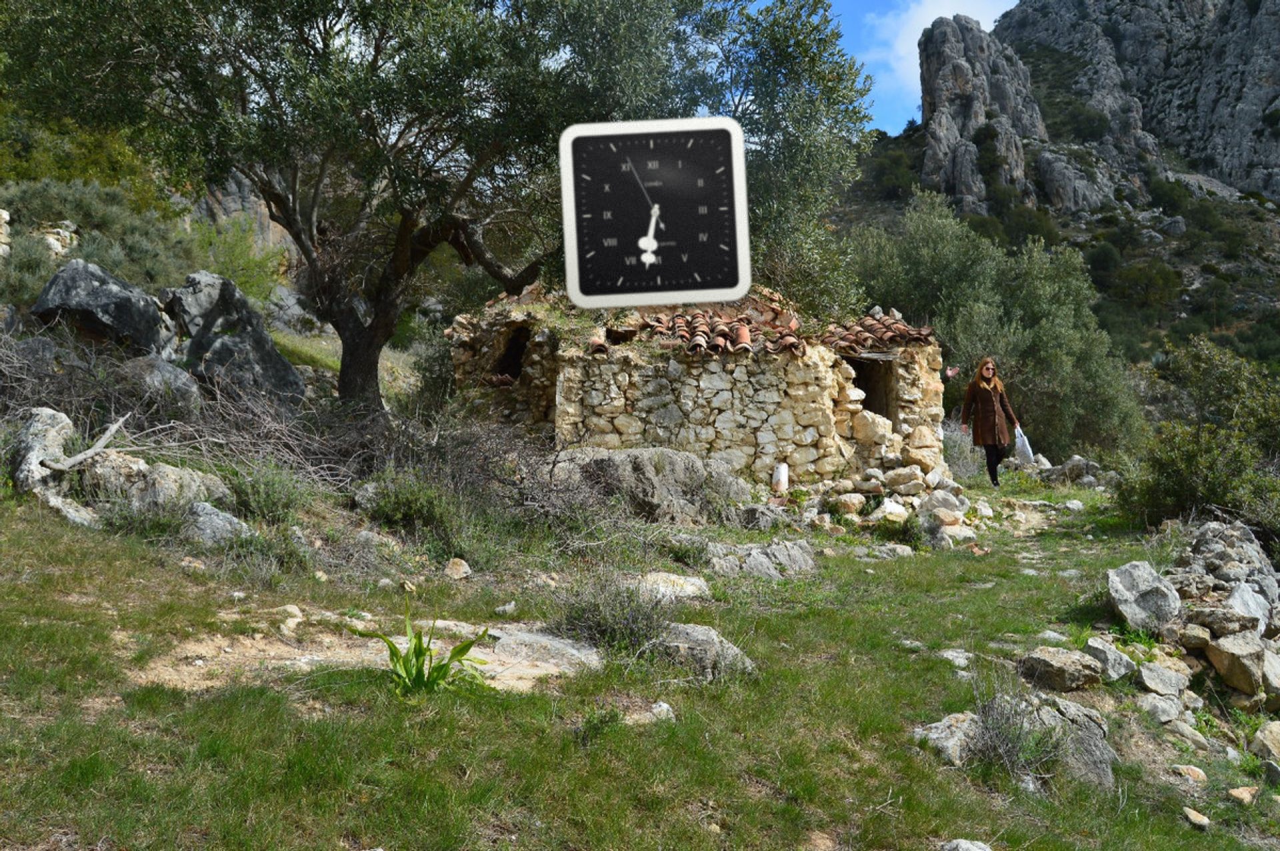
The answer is h=6 m=31 s=56
